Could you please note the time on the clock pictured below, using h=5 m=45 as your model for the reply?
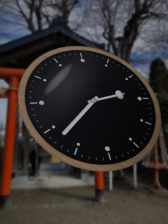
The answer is h=2 m=38
